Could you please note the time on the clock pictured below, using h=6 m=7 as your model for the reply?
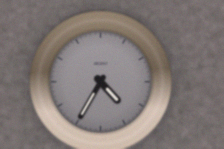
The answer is h=4 m=35
